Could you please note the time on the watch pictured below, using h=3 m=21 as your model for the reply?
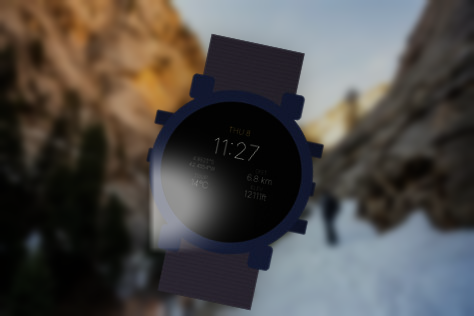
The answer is h=11 m=27
